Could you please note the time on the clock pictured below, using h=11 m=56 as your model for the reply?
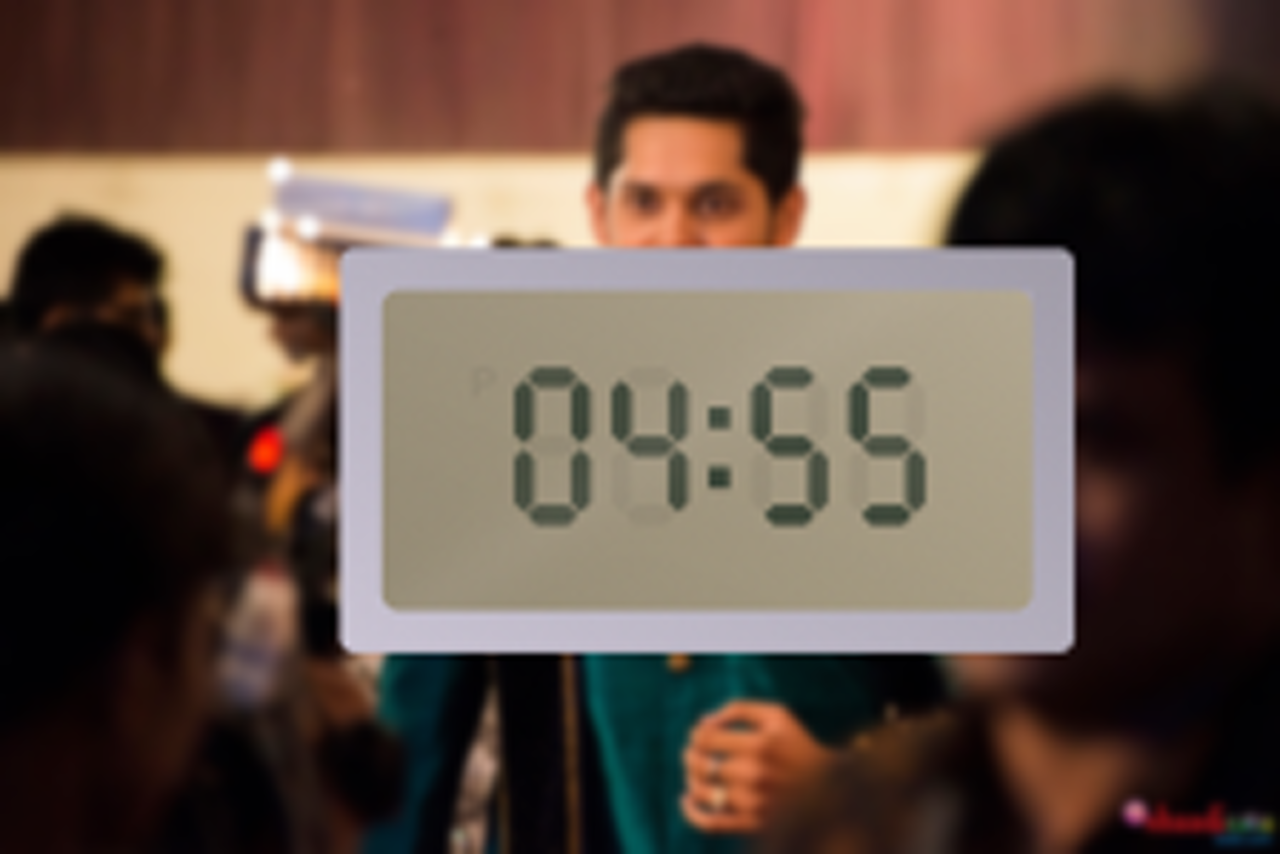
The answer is h=4 m=55
